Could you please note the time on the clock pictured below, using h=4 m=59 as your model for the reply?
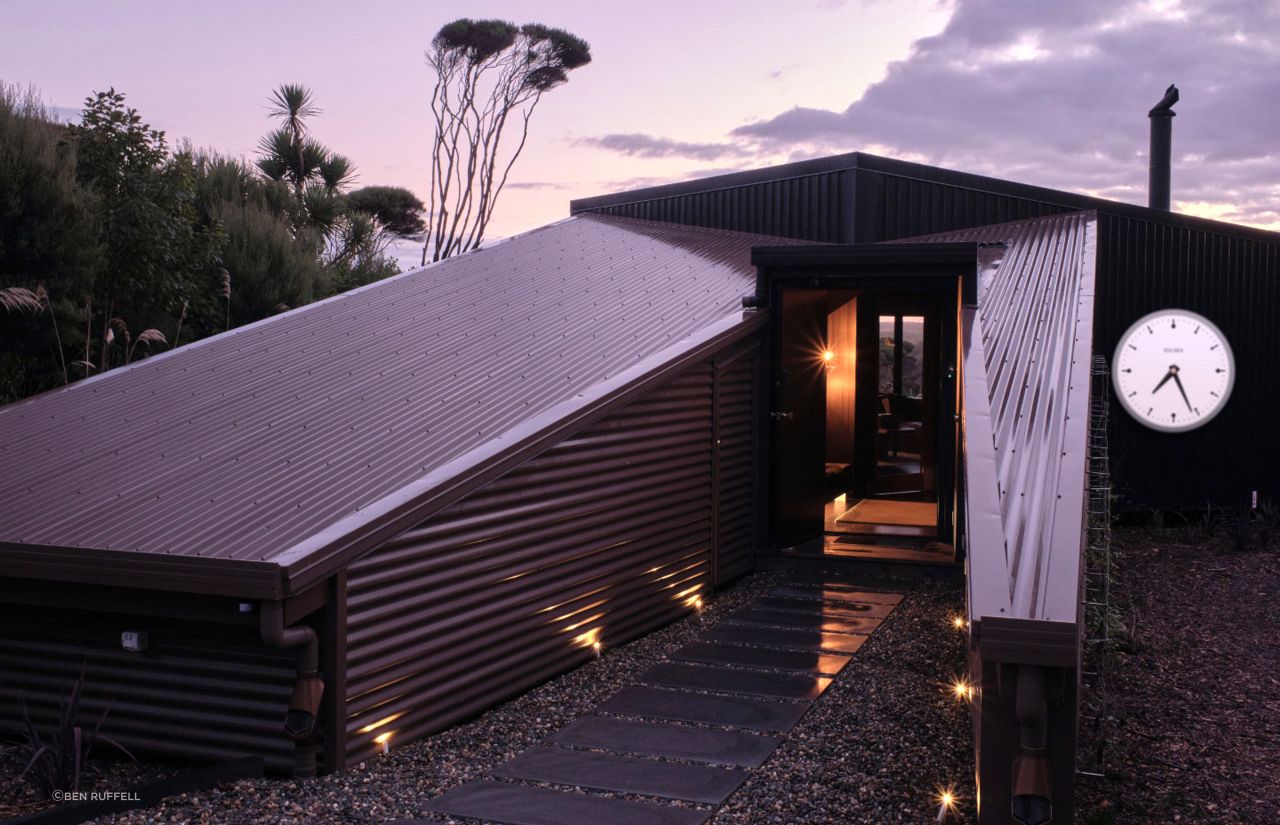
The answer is h=7 m=26
